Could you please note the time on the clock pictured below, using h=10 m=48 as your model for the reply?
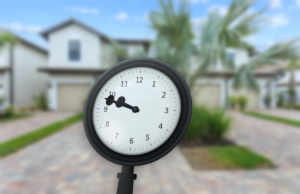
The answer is h=9 m=48
